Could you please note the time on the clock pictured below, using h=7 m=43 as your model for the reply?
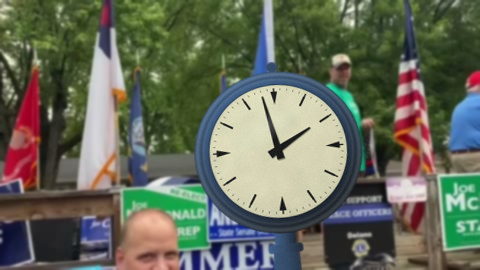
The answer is h=1 m=58
